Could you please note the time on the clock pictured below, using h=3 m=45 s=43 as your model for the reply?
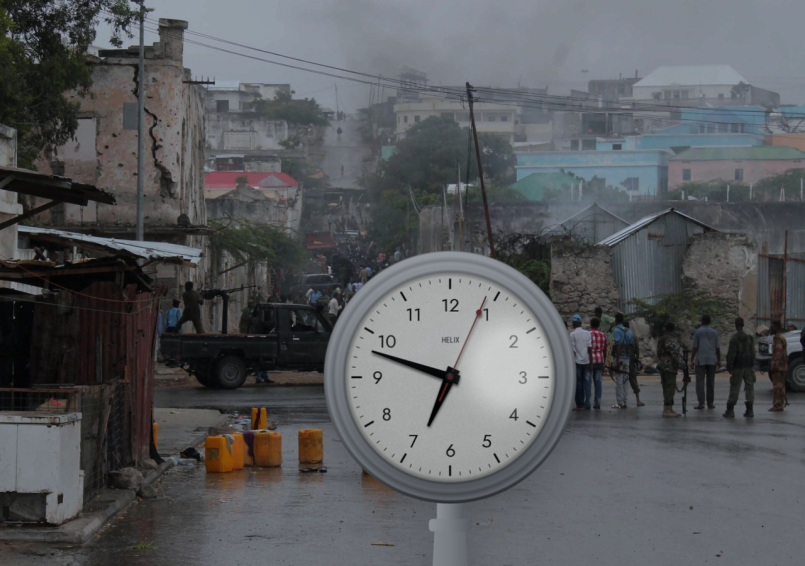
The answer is h=6 m=48 s=4
